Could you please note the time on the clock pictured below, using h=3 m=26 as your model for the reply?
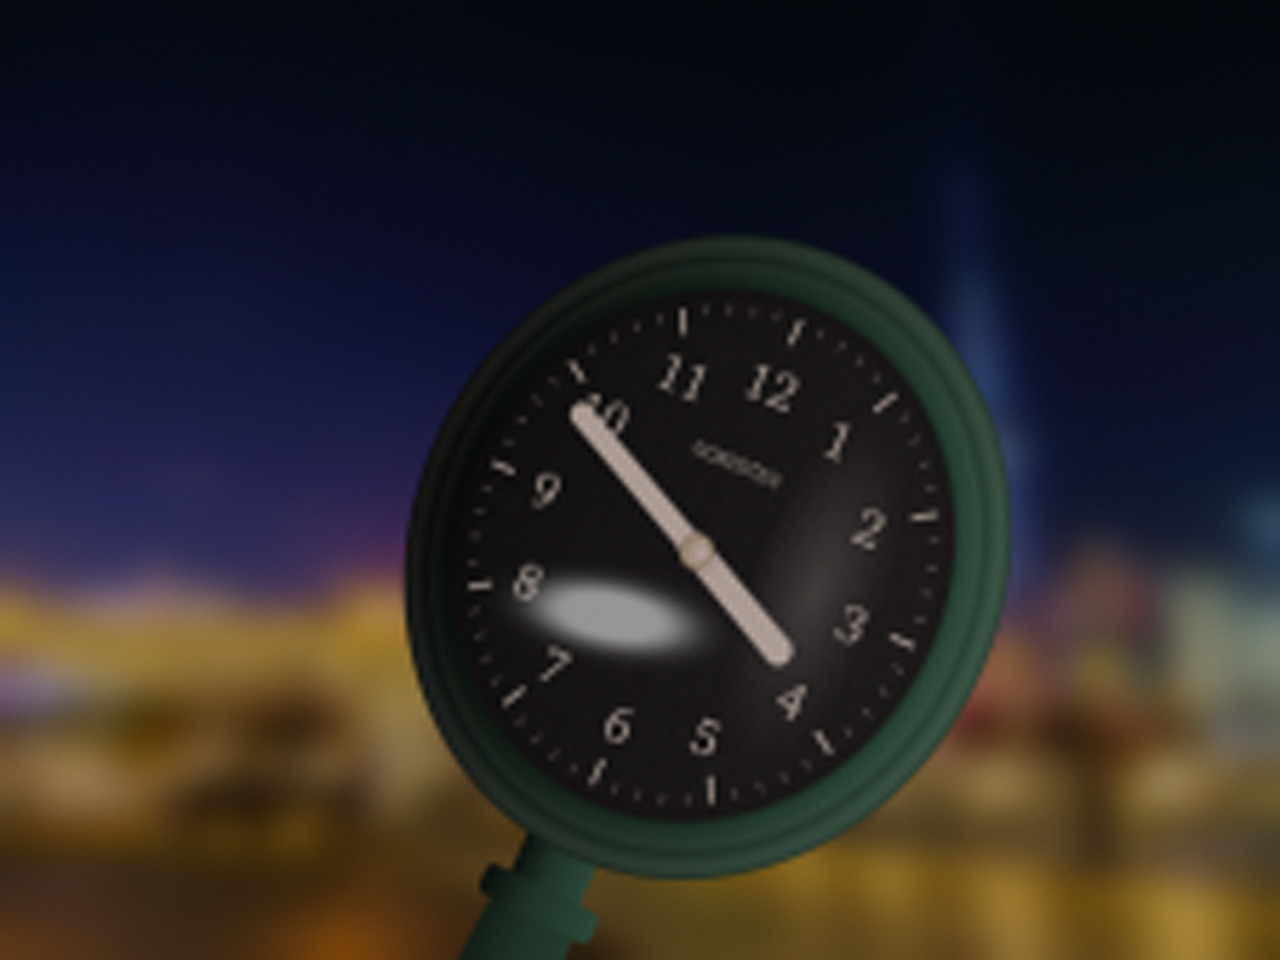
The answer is h=3 m=49
